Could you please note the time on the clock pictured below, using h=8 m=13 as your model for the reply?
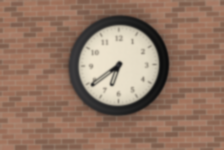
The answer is h=6 m=39
